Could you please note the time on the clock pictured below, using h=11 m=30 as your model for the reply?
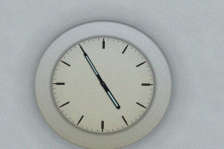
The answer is h=4 m=55
